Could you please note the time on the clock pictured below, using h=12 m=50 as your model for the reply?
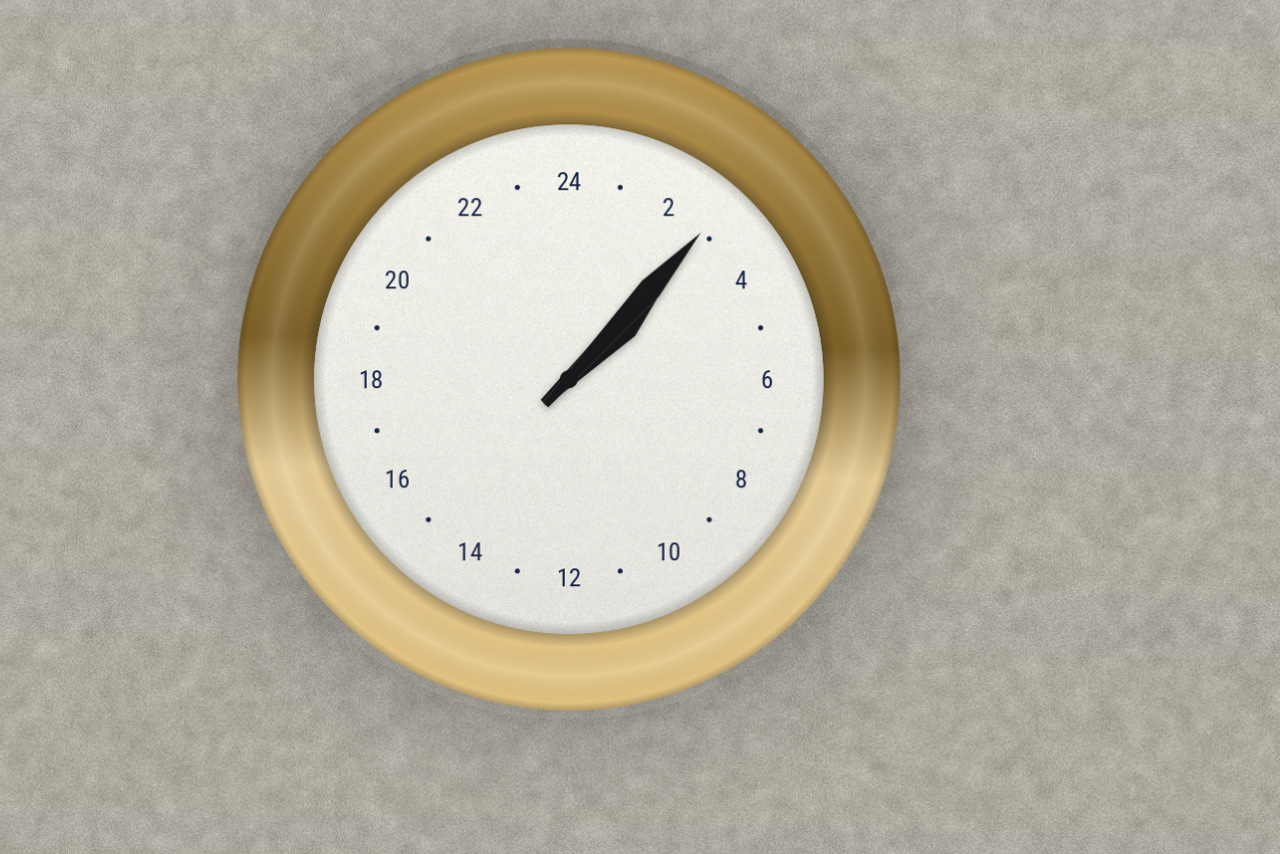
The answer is h=3 m=7
